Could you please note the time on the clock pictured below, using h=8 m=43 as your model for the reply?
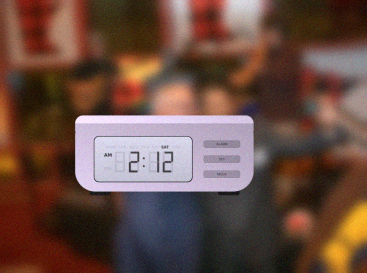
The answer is h=2 m=12
